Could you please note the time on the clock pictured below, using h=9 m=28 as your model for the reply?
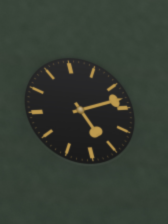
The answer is h=5 m=13
